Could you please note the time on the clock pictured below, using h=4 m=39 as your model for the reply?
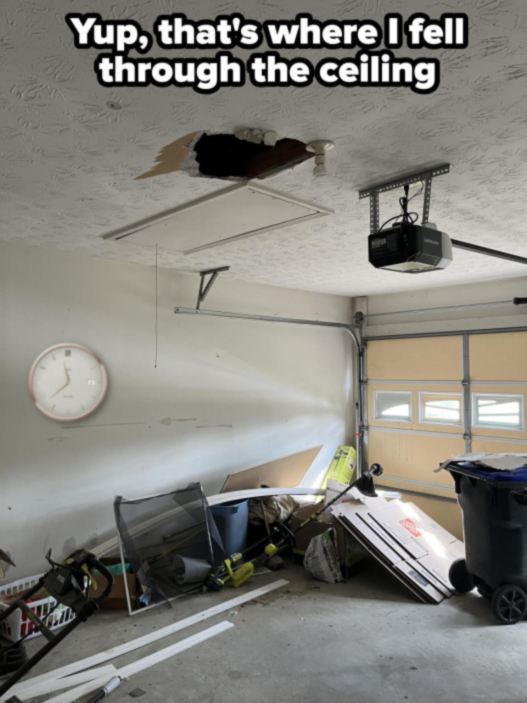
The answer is h=11 m=38
